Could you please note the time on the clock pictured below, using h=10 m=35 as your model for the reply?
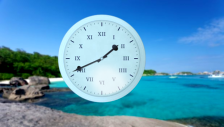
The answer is h=1 m=41
